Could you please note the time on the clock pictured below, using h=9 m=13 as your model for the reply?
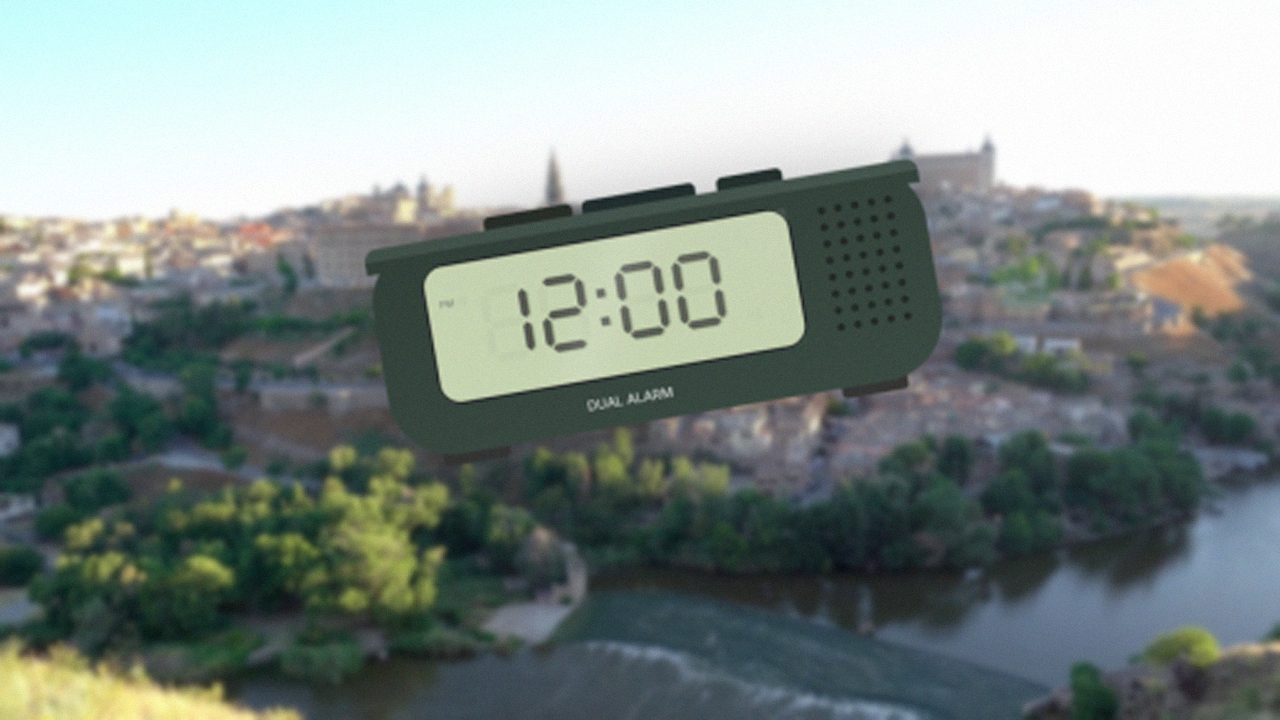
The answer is h=12 m=0
